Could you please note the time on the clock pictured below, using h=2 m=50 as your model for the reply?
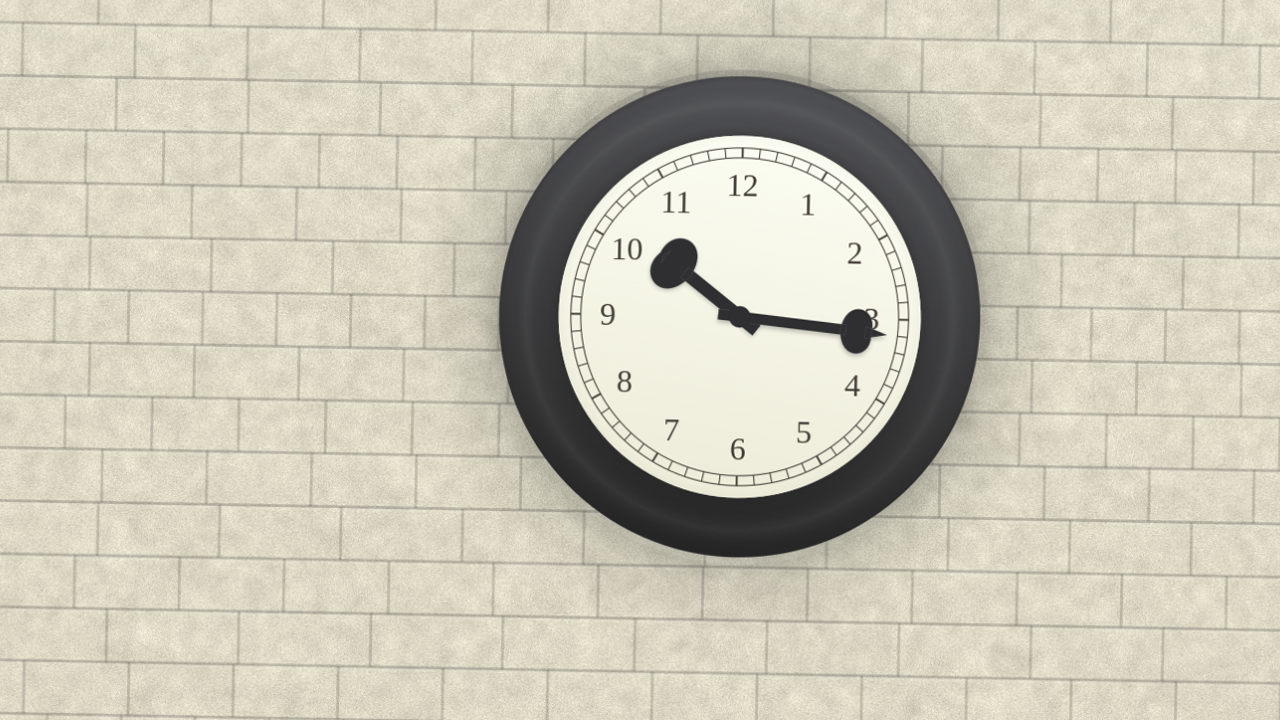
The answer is h=10 m=16
